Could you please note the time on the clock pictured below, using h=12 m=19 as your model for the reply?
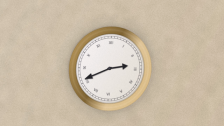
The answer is h=2 m=41
